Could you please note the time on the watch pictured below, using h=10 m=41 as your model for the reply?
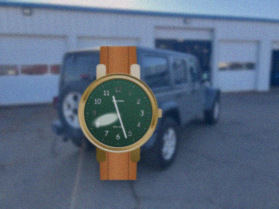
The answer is h=11 m=27
